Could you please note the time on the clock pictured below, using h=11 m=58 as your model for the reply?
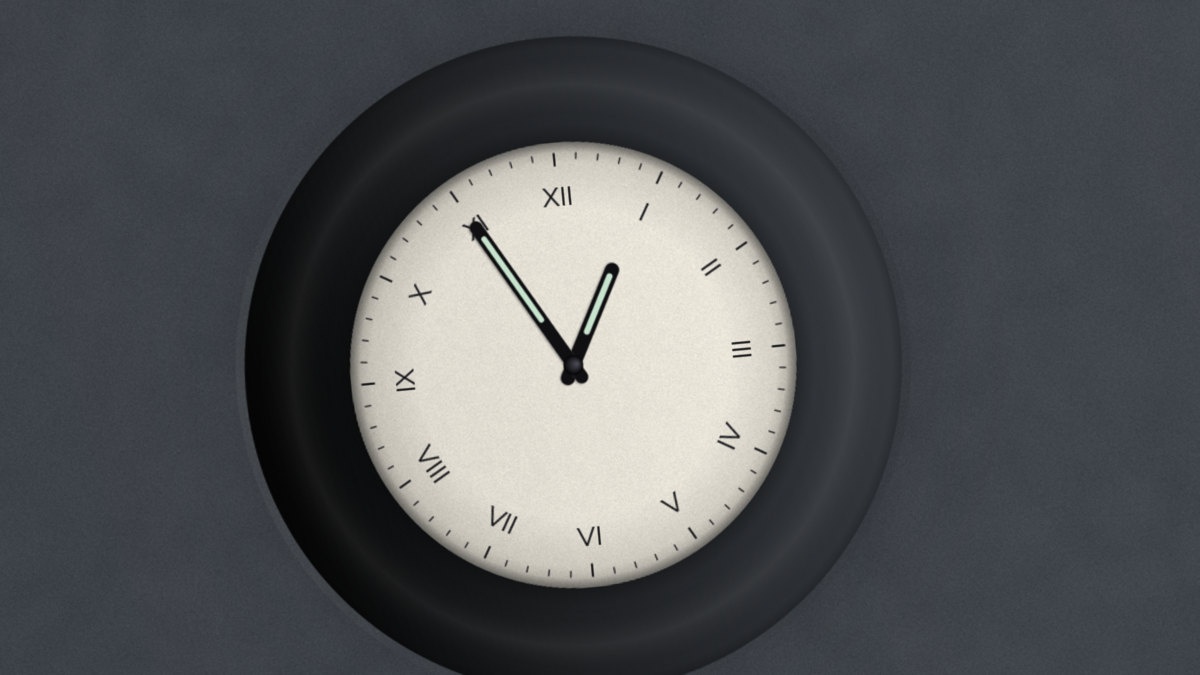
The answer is h=12 m=55
